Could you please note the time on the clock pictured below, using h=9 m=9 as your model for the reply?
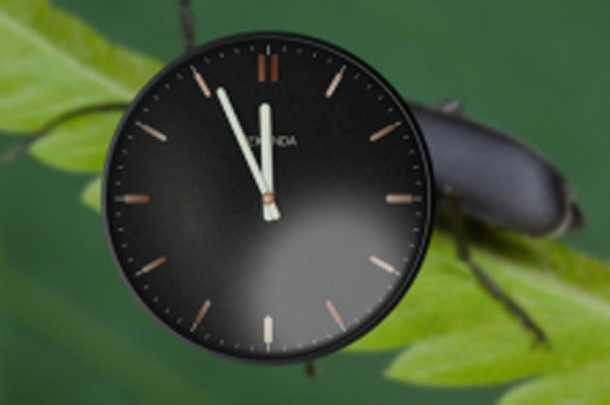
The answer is h=11 m=56
